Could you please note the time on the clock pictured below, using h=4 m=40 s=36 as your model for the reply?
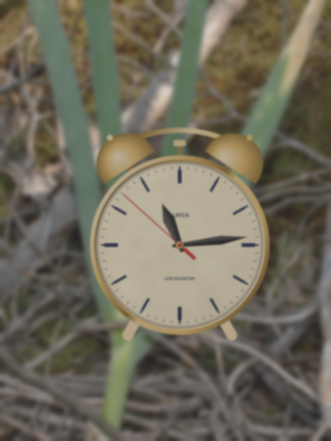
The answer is h=11 m=13 s=52
